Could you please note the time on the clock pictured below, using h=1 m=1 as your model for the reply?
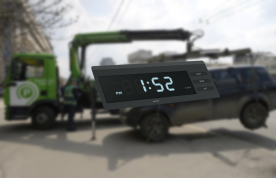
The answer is h=1 m=52
